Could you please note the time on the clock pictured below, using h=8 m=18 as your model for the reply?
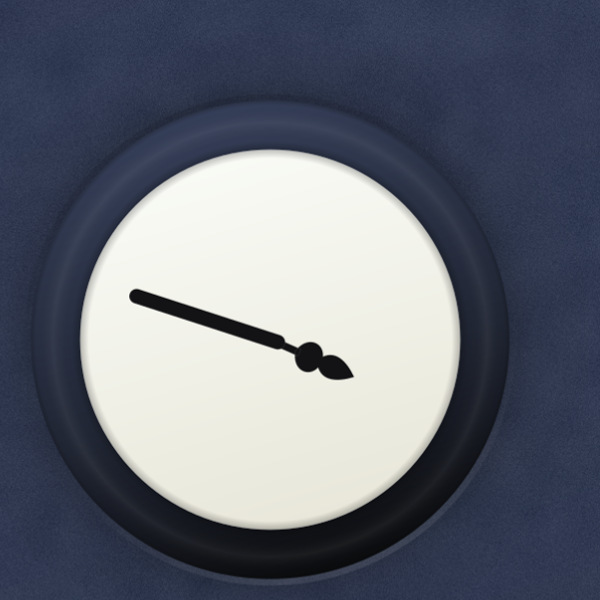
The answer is h=3 m=48
